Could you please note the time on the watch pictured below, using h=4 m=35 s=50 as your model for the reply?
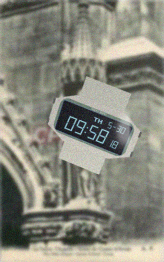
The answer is h=9 m=58 s=18
